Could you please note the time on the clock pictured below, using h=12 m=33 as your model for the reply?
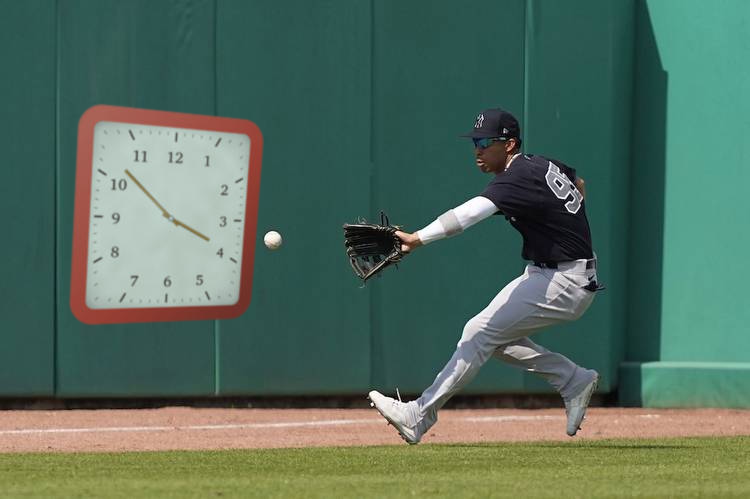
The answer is h=3 m=52
